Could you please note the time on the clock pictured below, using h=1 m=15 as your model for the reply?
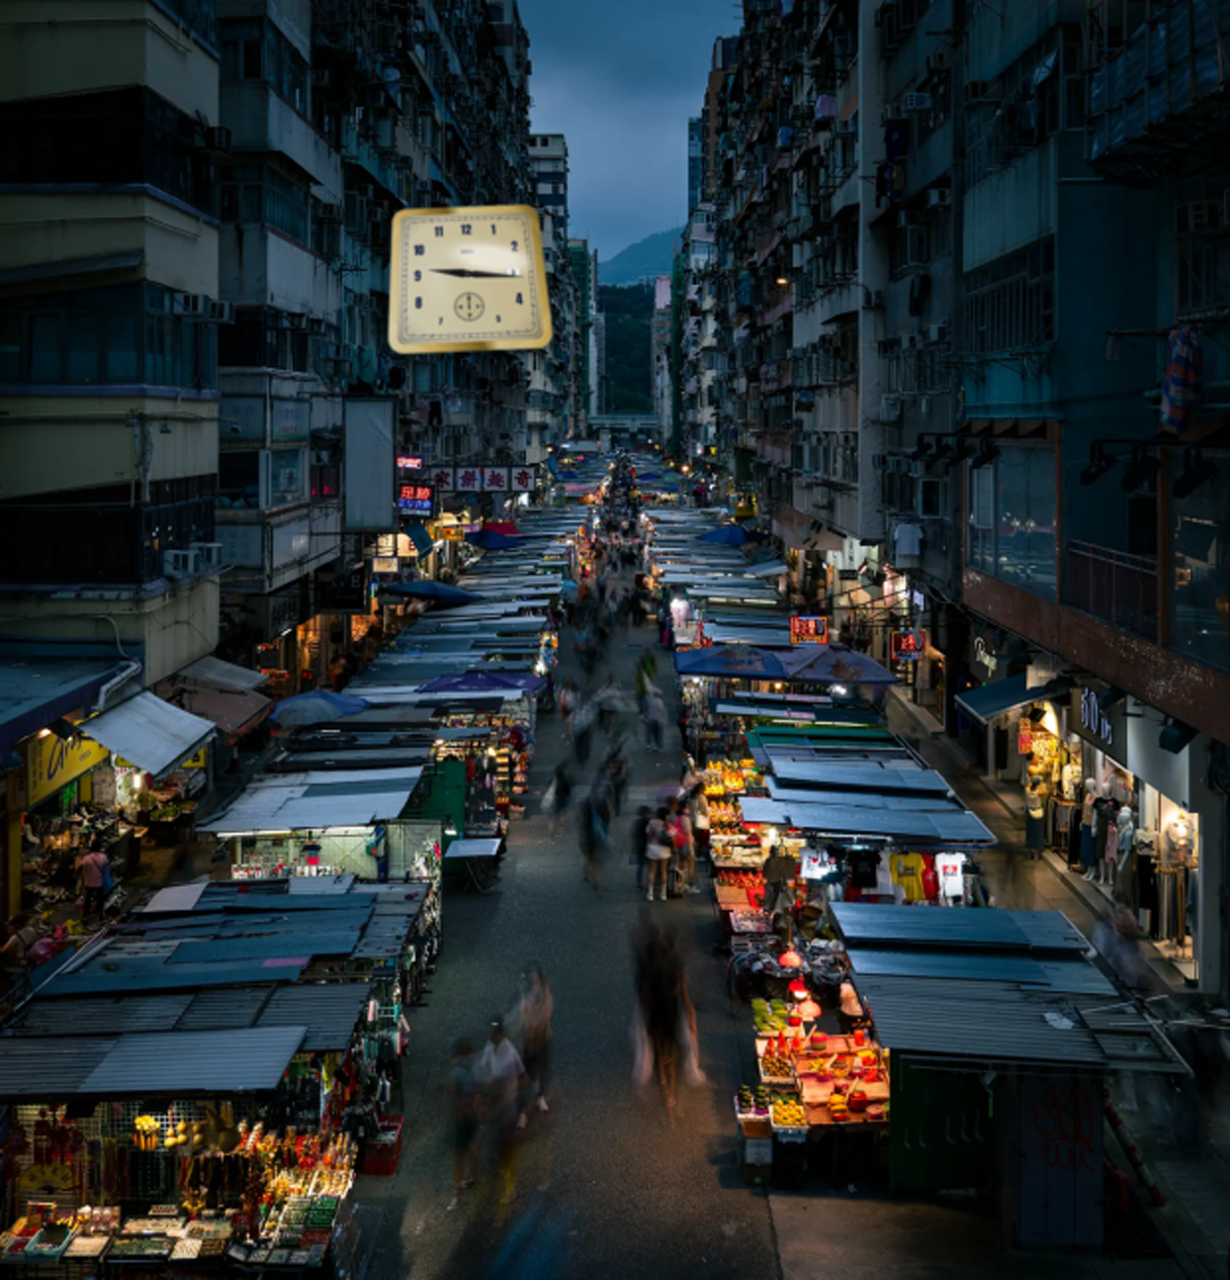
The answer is h=9 m=16
